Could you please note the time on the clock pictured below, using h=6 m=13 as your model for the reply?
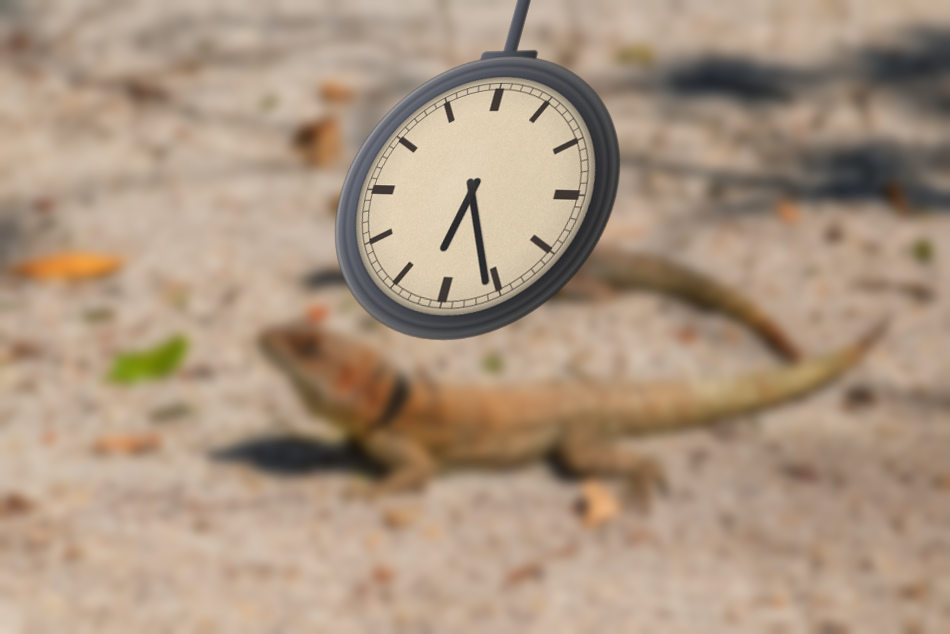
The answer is h=6 m=26
